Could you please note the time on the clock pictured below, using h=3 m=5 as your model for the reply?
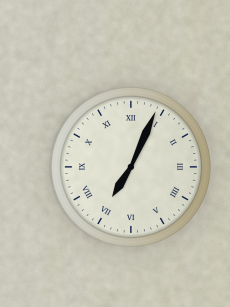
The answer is h=7 m=4
